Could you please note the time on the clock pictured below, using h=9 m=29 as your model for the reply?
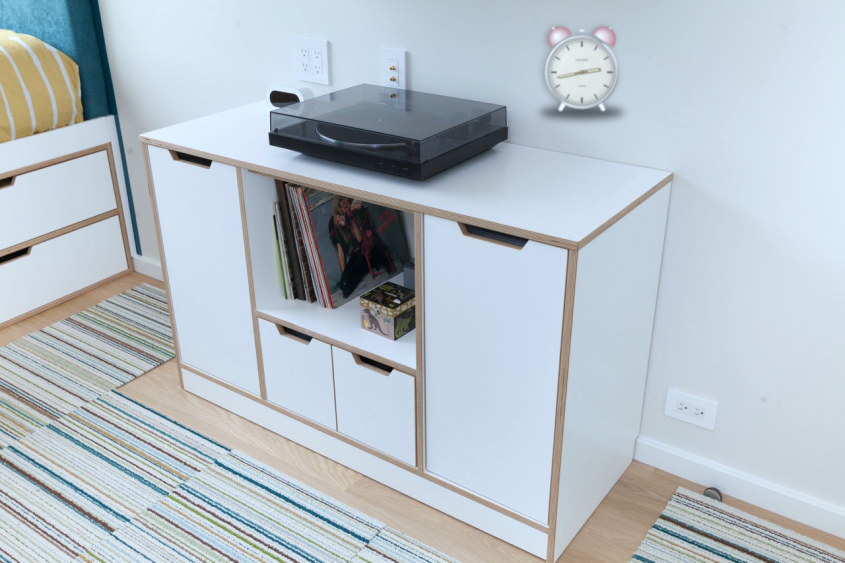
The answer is h=2 m=43
